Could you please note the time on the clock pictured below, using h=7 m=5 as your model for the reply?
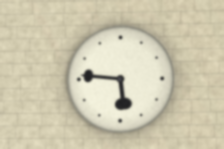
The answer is h=5 m=46
